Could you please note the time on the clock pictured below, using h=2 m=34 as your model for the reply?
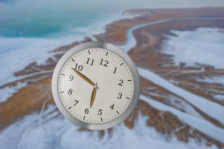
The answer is h=5 m=48
